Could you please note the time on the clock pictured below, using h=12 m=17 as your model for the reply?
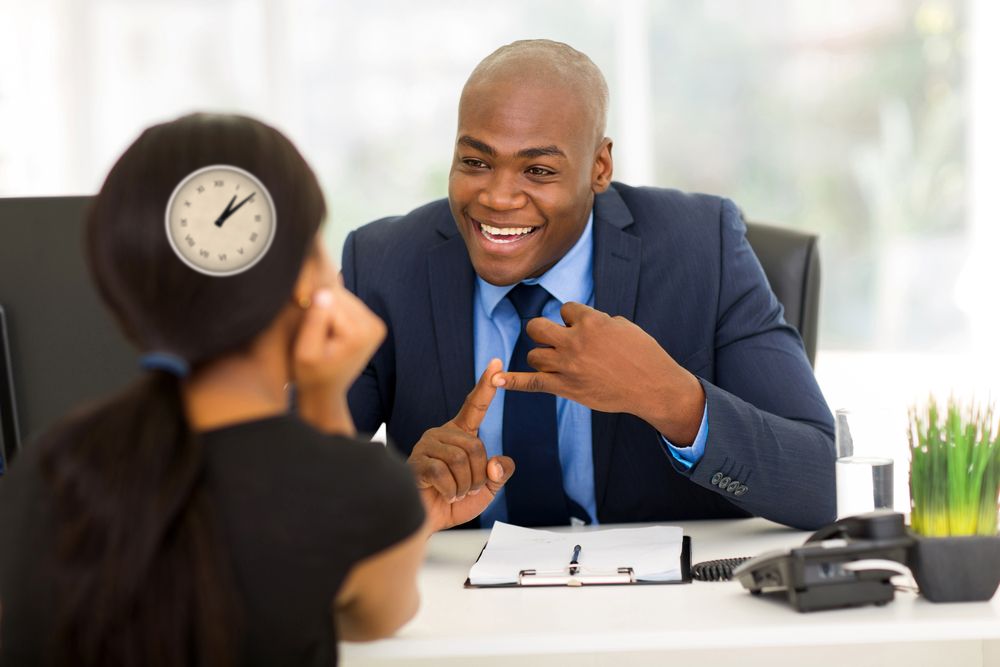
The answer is h=1 m=9
